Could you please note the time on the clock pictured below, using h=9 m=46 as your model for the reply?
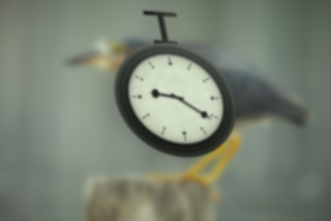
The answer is h=9 m=21
